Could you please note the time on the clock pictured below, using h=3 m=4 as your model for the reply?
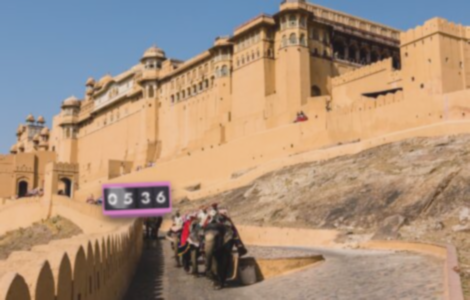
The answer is h=5 m=36
